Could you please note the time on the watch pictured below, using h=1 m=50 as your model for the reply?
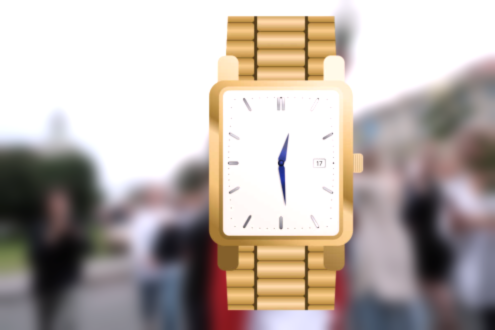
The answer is h=12 m=29
